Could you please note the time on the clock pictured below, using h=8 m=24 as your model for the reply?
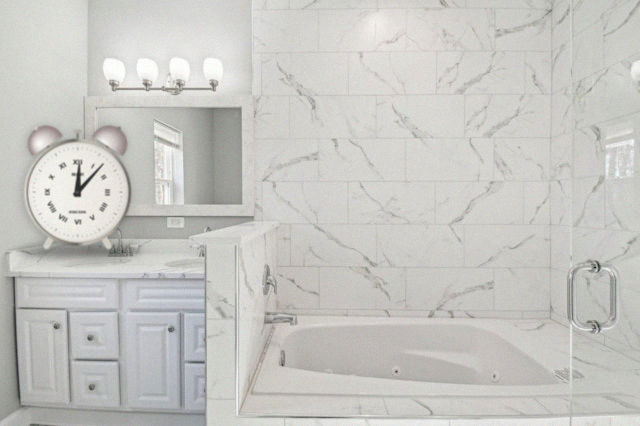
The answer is h=12 m=7
